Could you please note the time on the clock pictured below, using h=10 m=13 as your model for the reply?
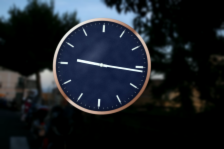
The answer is h=9 m=16
